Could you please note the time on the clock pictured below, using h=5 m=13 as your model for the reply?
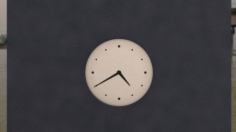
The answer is h=4 m=40
